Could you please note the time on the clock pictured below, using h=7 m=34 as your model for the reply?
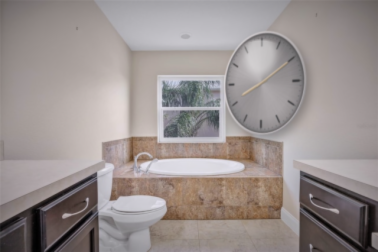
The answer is h=8 m=10
